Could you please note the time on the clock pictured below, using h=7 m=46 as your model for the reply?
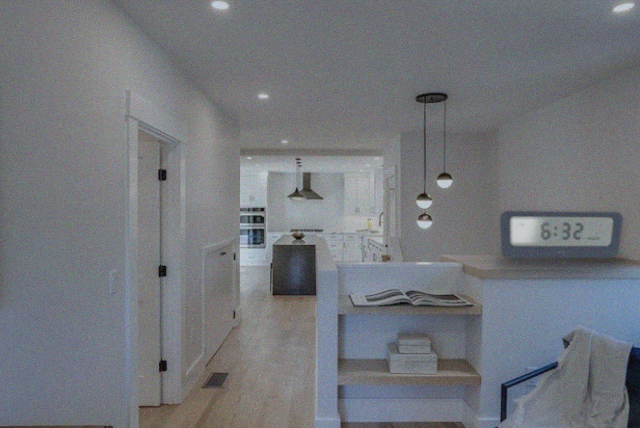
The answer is h=6 m=32
